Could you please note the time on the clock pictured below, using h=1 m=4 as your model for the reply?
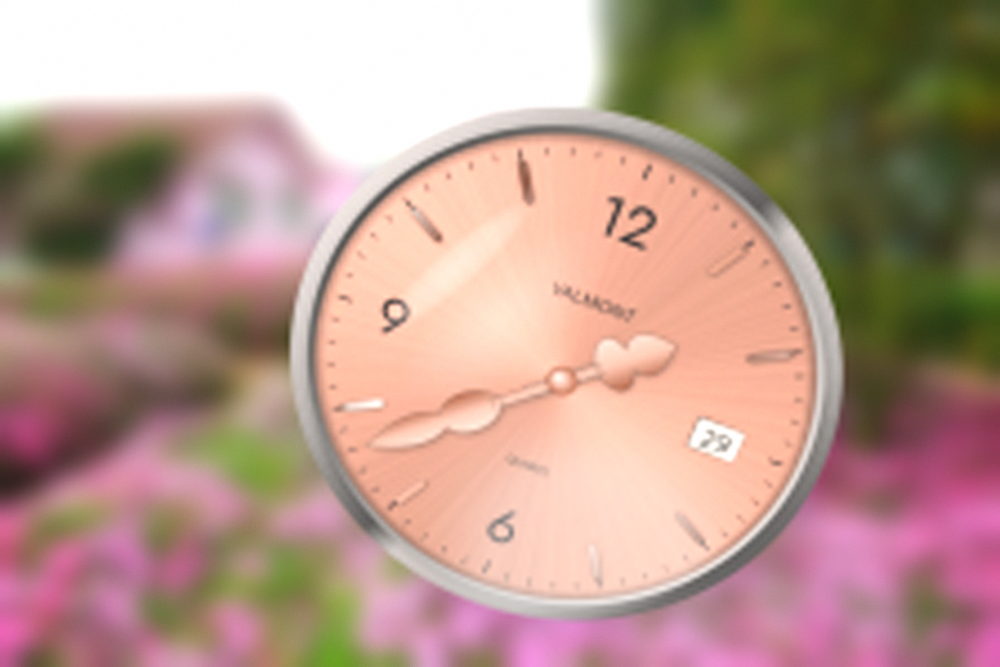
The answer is h=1 m=38
